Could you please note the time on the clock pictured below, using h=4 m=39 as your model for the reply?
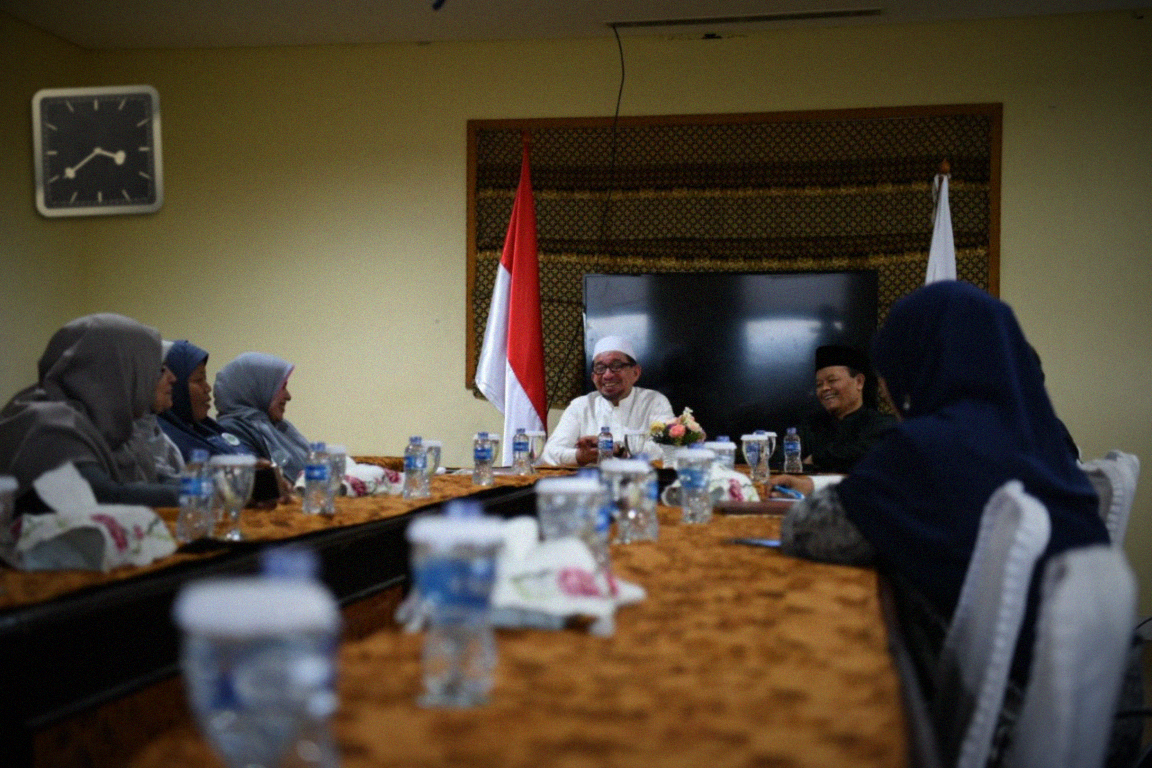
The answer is h=3 m=39
